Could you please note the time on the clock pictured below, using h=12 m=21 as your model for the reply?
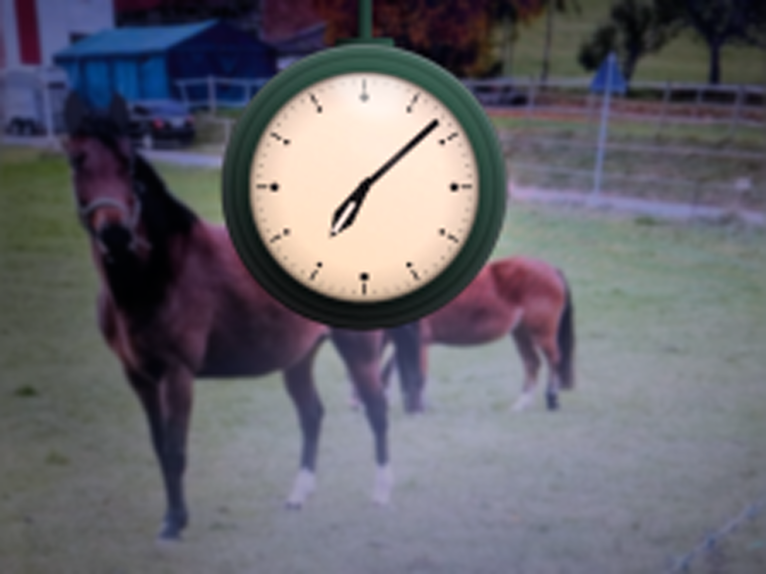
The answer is h=7 m=8
